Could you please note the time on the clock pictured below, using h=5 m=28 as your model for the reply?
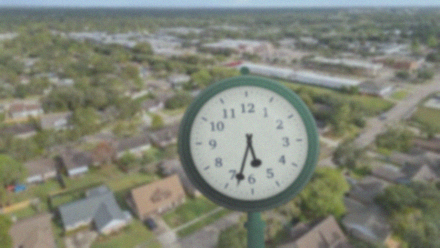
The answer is h=5 m=33
